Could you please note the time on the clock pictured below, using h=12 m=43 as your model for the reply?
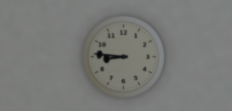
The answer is h=8 m=46
